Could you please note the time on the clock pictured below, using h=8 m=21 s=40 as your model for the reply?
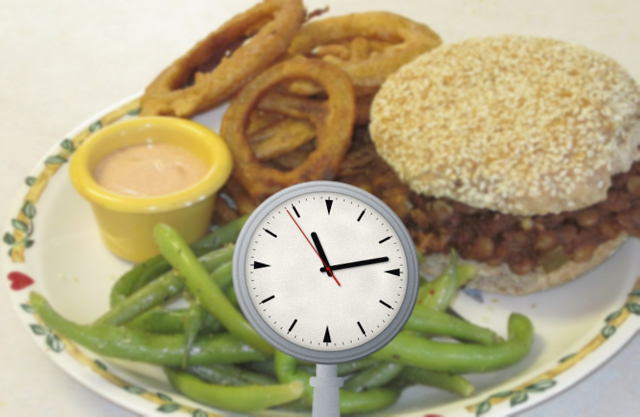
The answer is h=11 m=12 s=54
